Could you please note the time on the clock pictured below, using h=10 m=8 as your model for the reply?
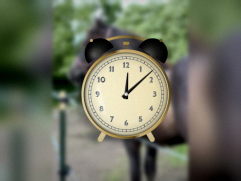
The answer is h=12 m=8
